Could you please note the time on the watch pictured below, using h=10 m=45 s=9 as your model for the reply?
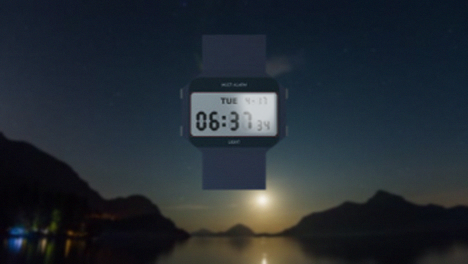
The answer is h=6 m=37 s=34
